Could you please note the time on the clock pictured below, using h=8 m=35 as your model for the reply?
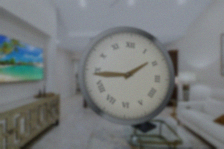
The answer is h=1 m=44
